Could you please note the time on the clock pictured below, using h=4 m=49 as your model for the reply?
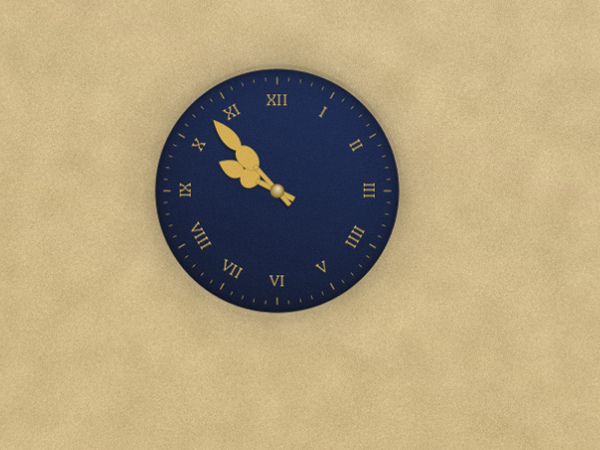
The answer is h=9 m=53
